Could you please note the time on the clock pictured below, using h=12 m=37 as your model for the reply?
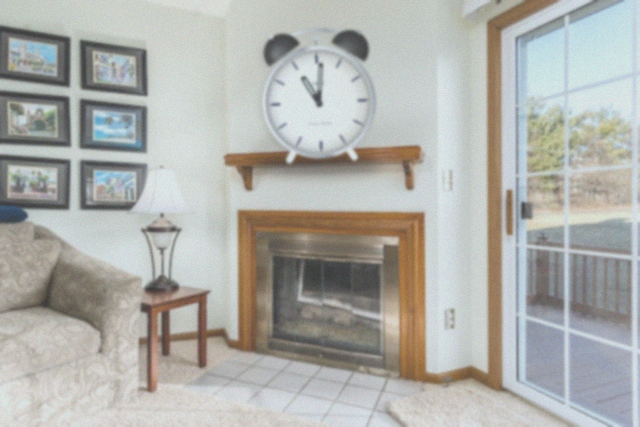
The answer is h=11 m=1
